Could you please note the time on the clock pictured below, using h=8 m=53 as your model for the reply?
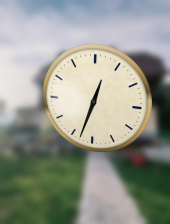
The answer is h=12 m=33
